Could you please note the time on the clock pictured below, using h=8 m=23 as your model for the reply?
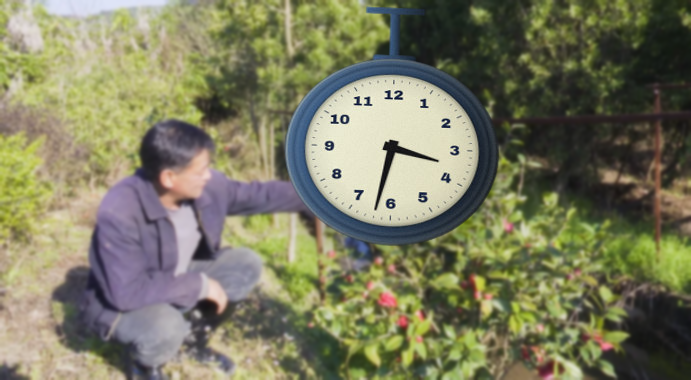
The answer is h=3 m=32
